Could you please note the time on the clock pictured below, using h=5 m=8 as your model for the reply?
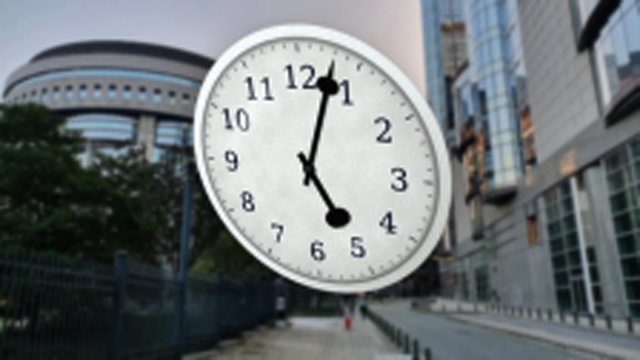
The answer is h=5 m=3
